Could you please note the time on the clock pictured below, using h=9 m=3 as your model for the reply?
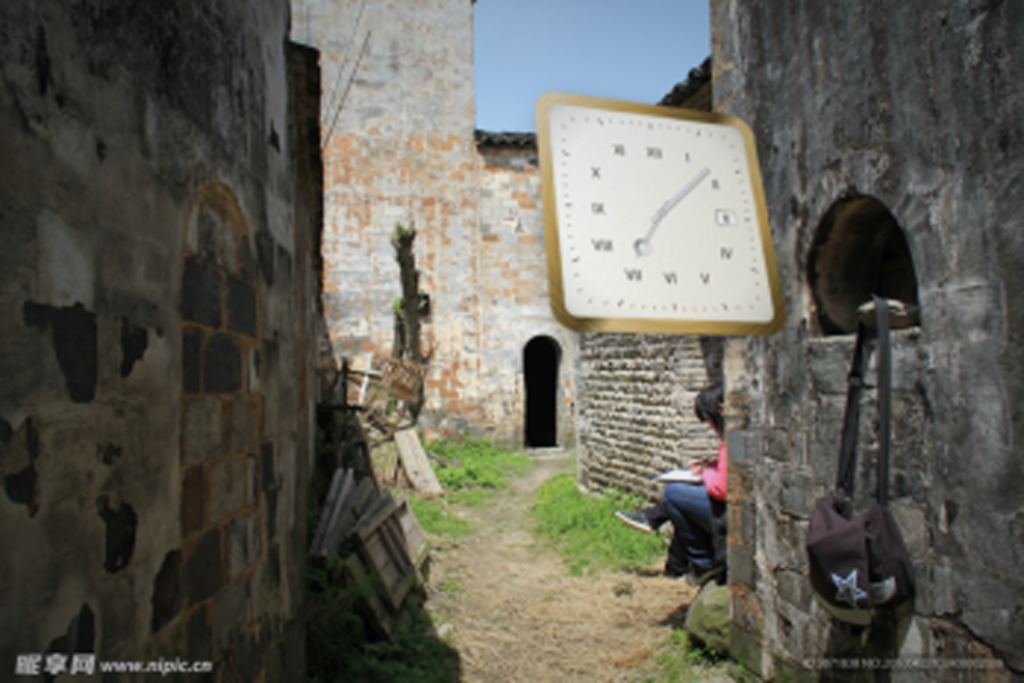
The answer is h=7 m=8
